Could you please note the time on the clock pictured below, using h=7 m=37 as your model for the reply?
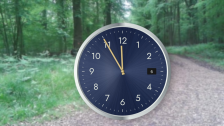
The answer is h=11 m=55
